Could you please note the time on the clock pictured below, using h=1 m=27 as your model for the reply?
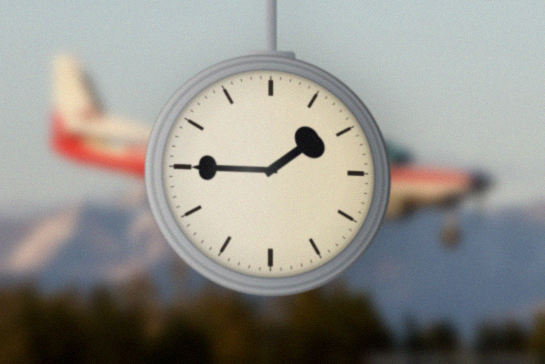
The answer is h=1 m=45
